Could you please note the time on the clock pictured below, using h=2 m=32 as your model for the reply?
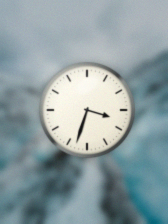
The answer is h=3 m=33
